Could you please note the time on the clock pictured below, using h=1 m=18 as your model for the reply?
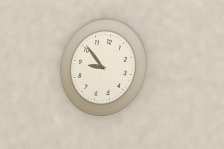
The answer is h=8 m=51
